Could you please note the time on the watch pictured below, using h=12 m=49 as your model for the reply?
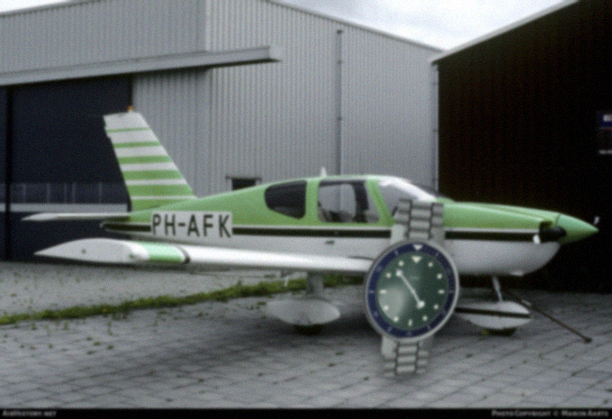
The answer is h=4 m=53
